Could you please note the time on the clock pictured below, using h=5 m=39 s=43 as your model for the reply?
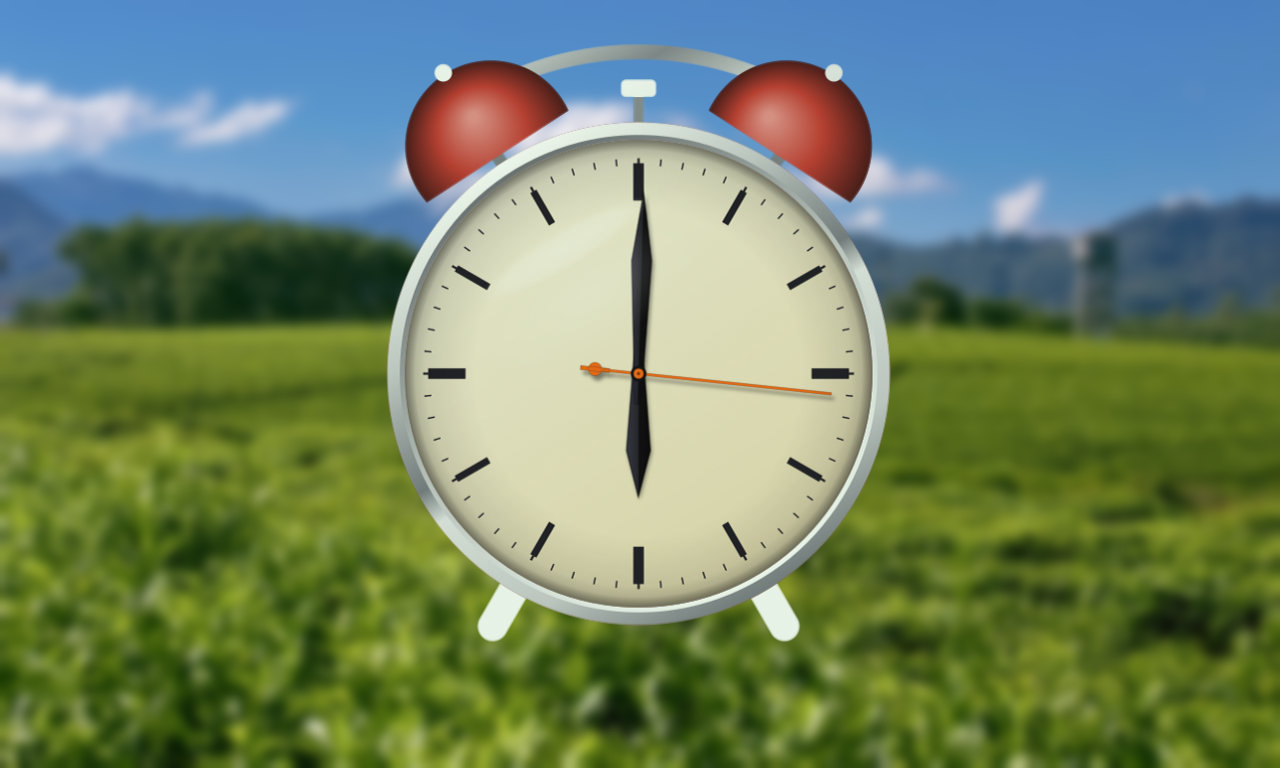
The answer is h=6 m=0 s=16
